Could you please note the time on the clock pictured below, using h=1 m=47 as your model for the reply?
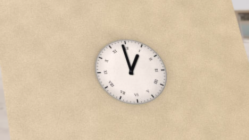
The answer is h=12 m=59
